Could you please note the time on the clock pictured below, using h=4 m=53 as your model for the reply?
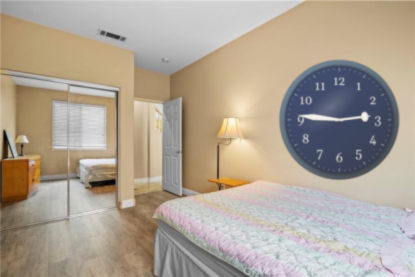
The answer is h=2 m=46
